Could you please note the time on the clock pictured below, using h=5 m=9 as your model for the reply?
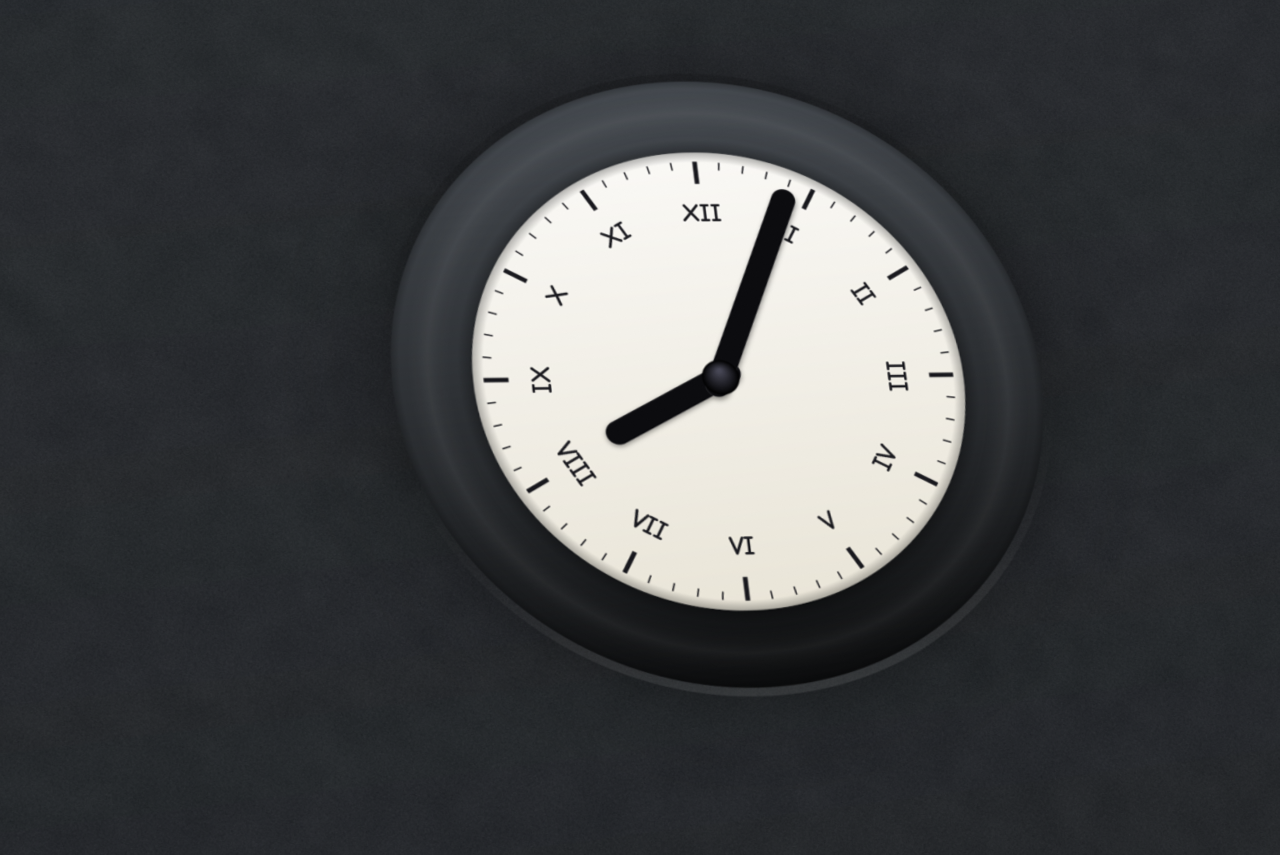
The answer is h=8 m=4
